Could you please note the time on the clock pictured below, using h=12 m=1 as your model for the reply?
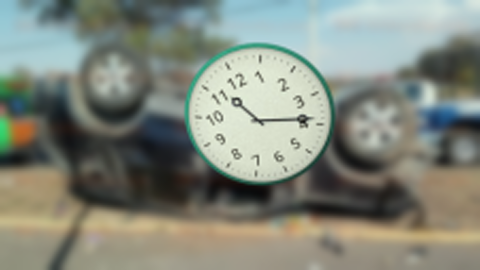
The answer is h=11 m=19
